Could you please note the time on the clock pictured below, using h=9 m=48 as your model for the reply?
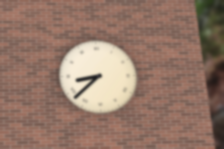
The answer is h=8 m=38
